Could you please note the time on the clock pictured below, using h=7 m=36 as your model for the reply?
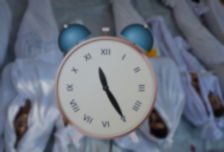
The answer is h=11 m=25
